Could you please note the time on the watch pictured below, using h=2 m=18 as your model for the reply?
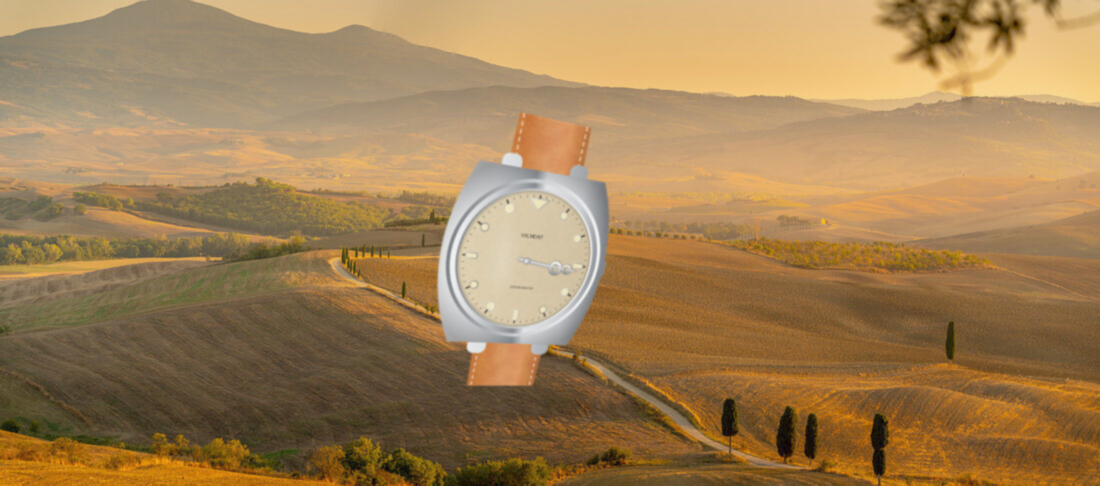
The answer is h=3 m=16
